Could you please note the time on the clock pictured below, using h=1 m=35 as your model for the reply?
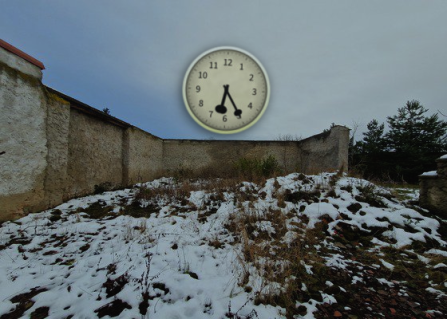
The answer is h=6 m=25
